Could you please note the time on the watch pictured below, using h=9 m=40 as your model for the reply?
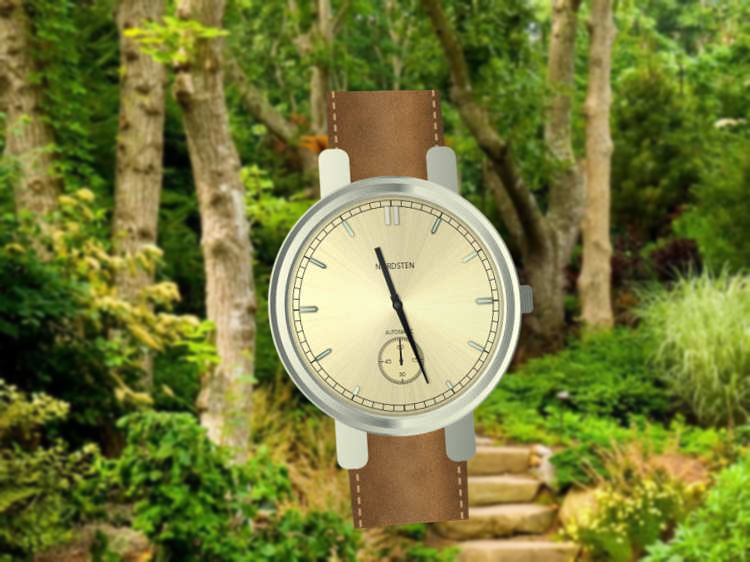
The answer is h=11 m=27
